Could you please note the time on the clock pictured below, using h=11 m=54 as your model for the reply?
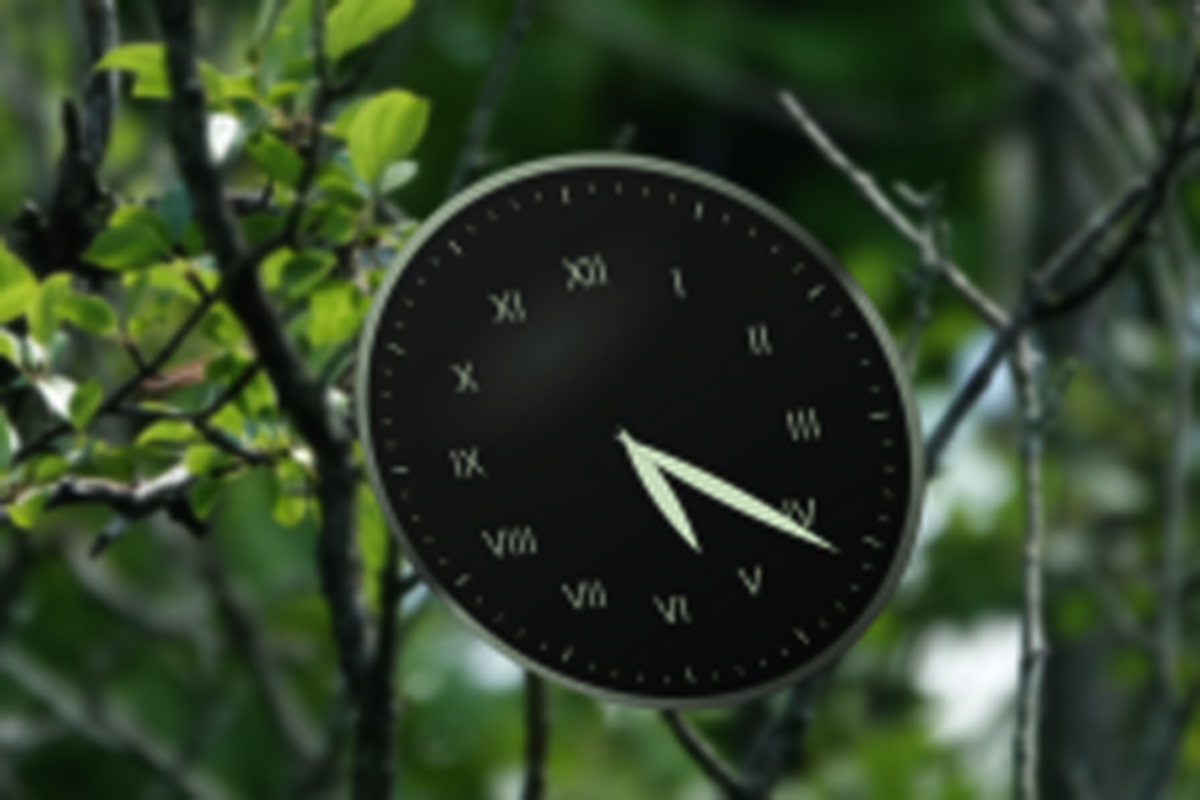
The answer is h=5 m=21
